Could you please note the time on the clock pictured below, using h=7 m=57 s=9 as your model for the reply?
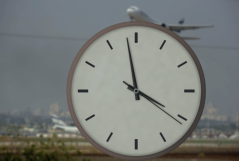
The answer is h=3 m=58 s=21
